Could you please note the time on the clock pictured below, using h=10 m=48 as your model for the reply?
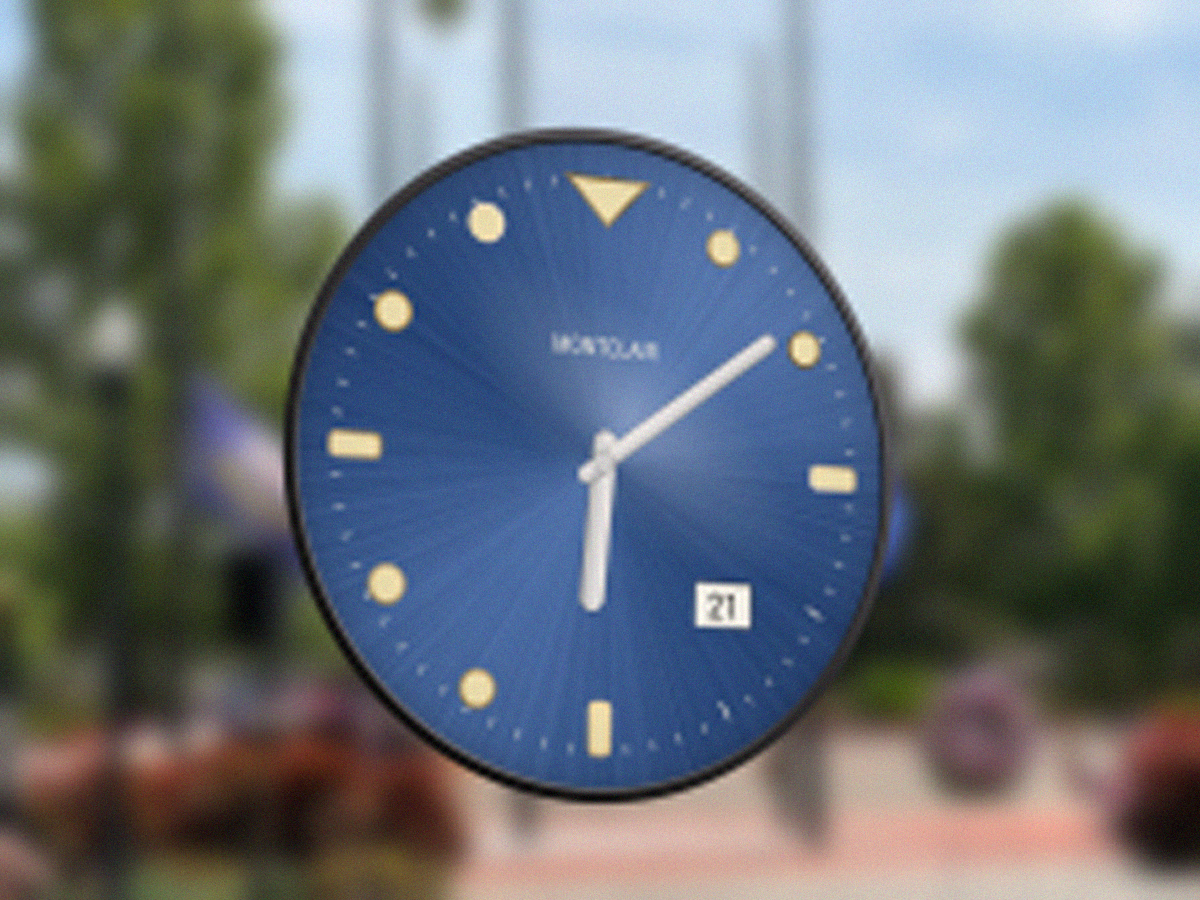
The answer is h=6 m=9
